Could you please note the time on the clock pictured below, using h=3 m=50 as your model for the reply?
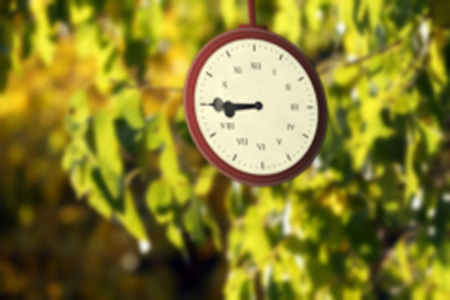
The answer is h=8 m=45
